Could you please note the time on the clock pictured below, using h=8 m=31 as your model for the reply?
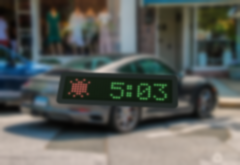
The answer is h=5 m=3
